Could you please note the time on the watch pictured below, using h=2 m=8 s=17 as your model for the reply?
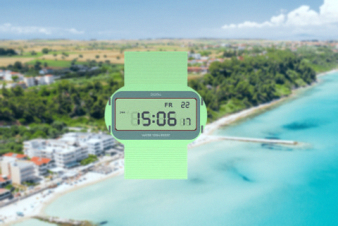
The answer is h=15 m=6 s=17
